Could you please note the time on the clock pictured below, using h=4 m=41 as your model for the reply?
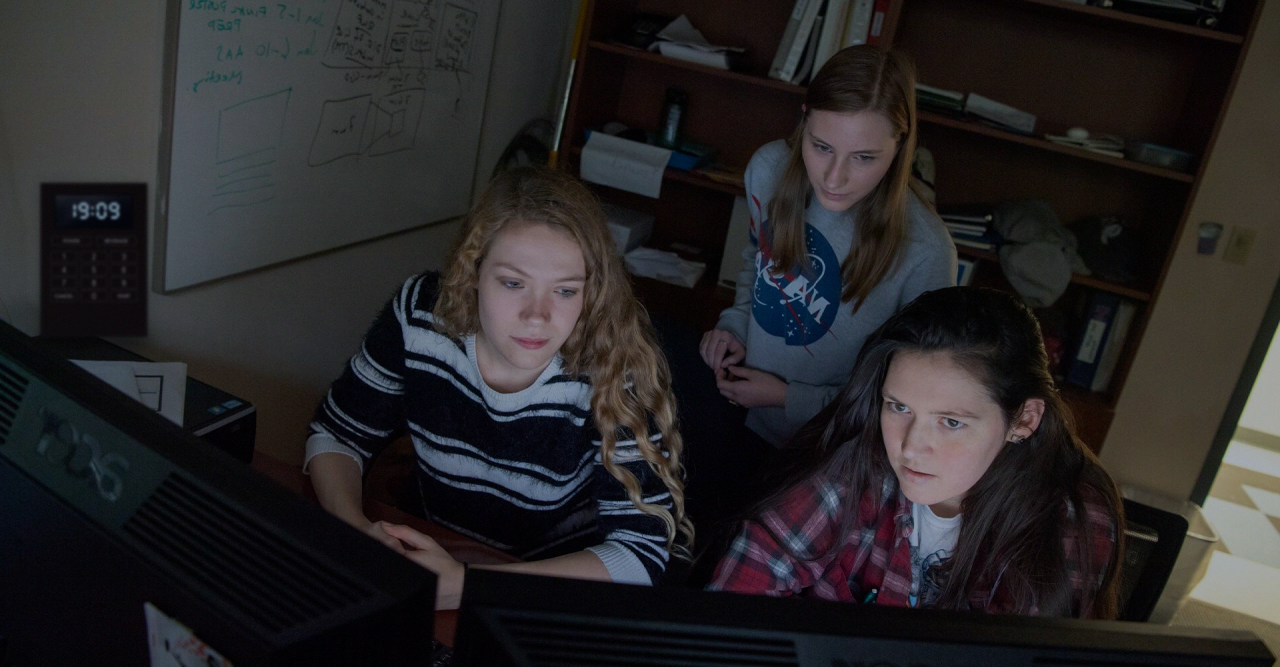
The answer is h=19 m=9
